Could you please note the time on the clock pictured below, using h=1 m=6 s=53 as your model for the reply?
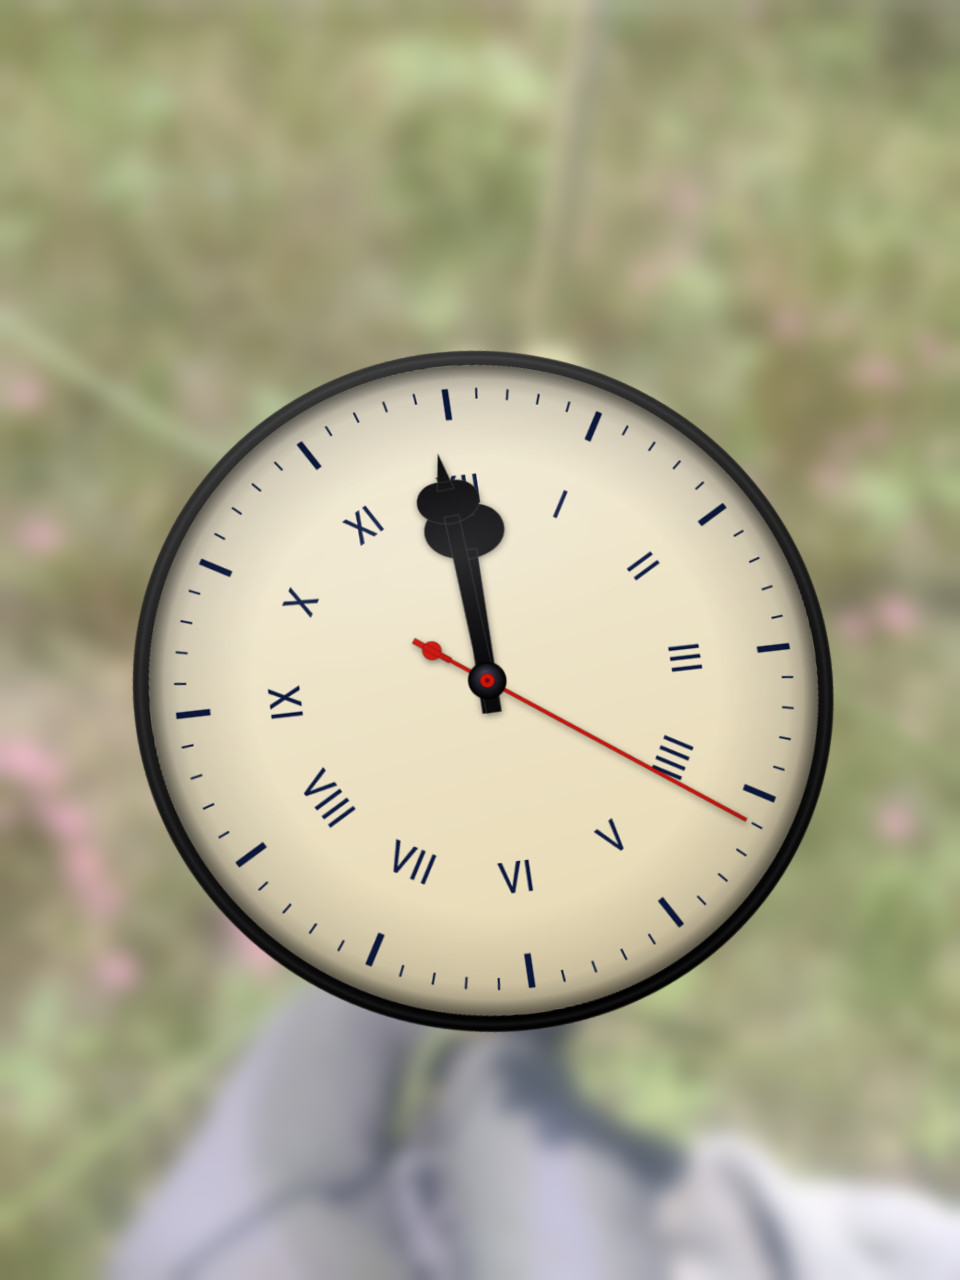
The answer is h=11 m=59 s=21
